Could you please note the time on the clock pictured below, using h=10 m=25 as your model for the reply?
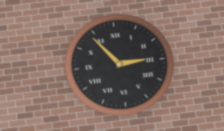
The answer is h=2 m=54
